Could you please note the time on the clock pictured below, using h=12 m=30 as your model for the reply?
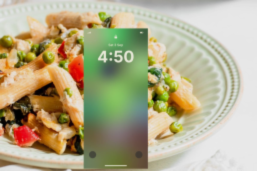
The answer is h=4 m=50
